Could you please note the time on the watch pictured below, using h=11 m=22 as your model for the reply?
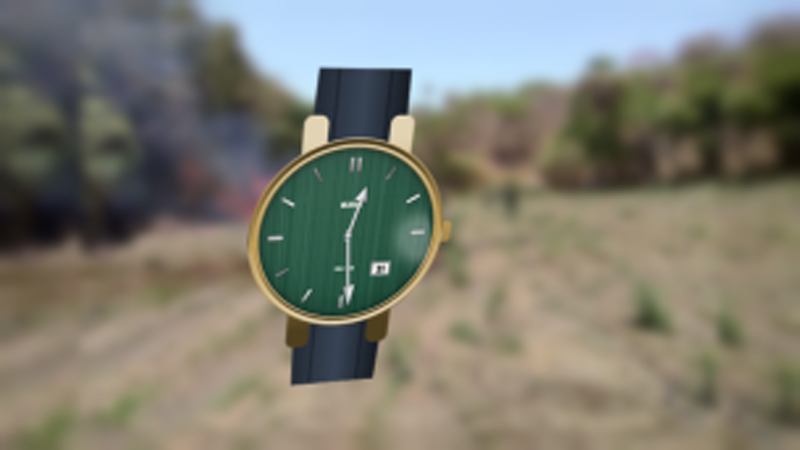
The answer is h=12 m=29
